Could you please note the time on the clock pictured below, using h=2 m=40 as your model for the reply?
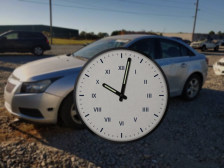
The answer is h=10 m=2
